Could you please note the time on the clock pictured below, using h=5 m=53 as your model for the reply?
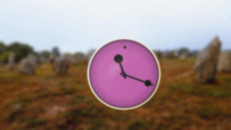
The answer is h=11 m=18
